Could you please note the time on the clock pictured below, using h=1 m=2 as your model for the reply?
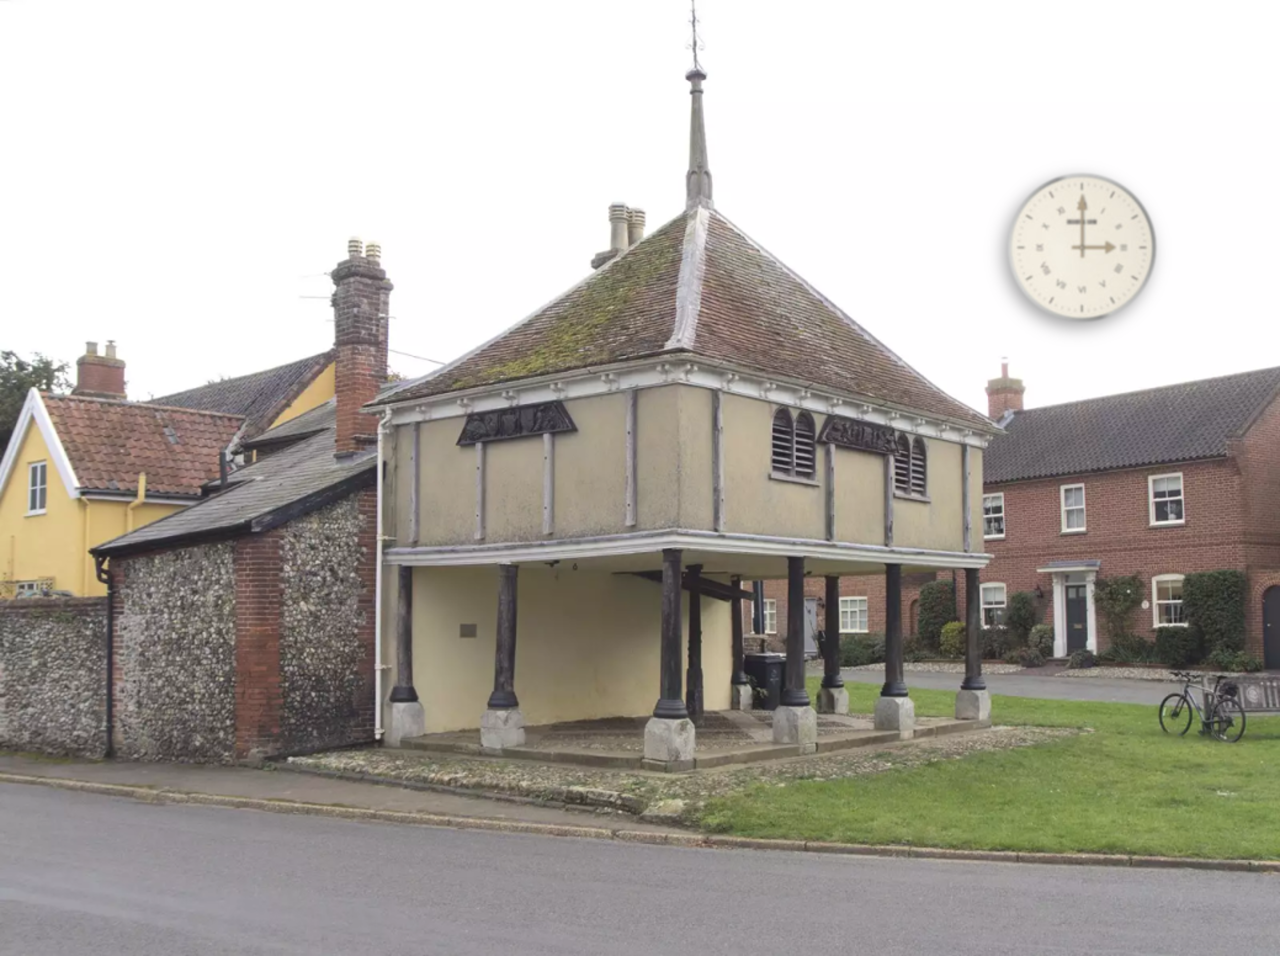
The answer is h=3 m=0
